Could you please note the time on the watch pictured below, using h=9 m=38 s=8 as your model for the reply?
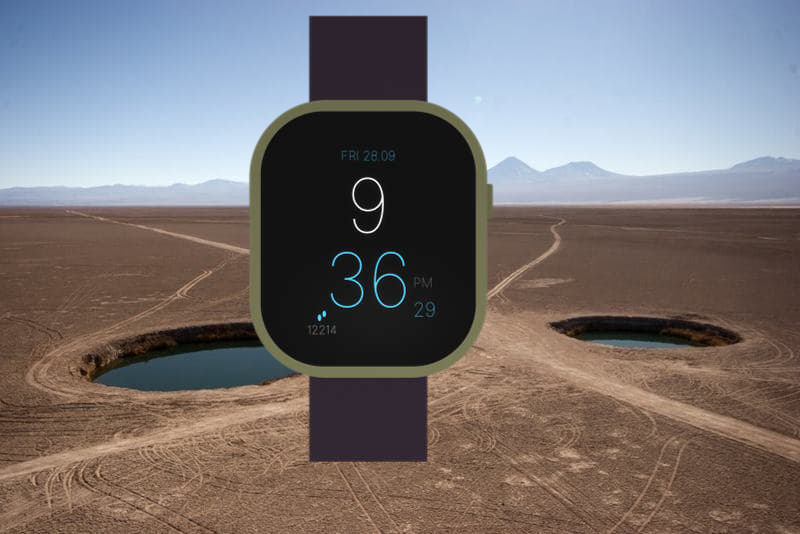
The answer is h=9 m=36 s=29
